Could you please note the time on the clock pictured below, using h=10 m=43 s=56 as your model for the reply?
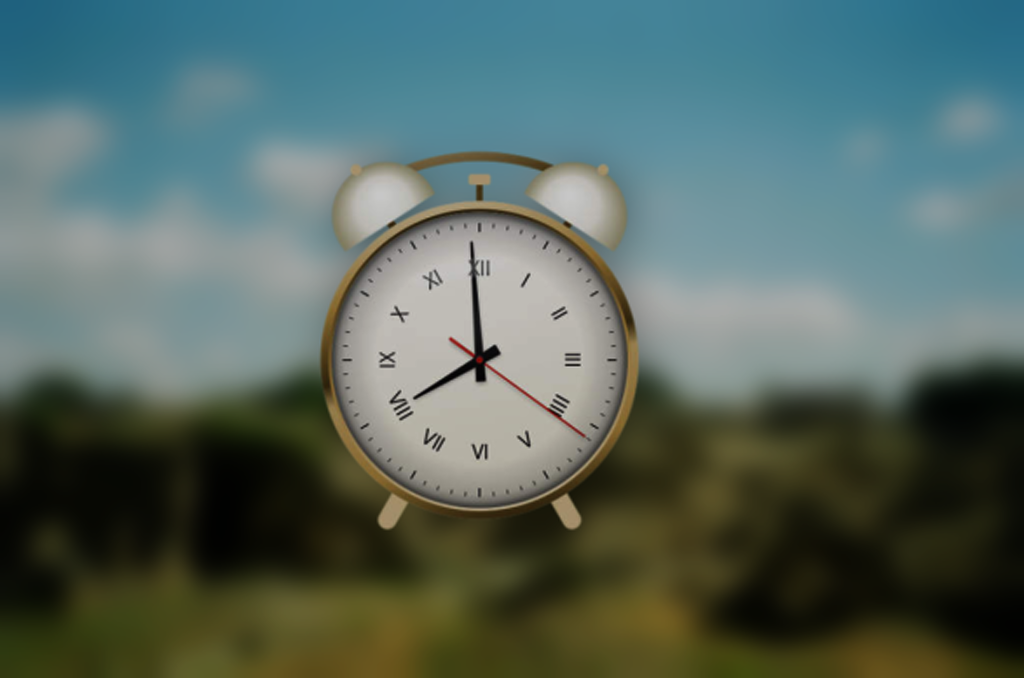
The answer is h=7 m=59 s=21
